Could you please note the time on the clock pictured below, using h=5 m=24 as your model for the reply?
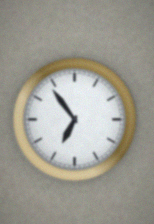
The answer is h=6 m=54
